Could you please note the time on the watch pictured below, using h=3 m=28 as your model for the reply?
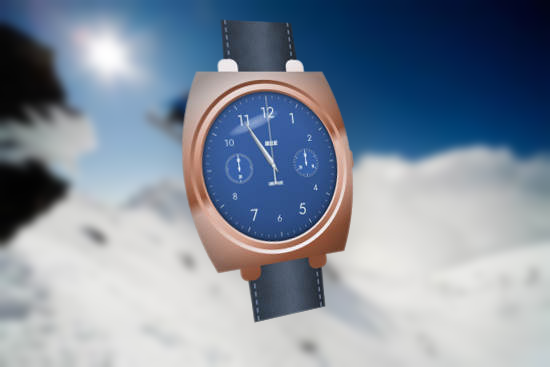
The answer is h=10 m=55
